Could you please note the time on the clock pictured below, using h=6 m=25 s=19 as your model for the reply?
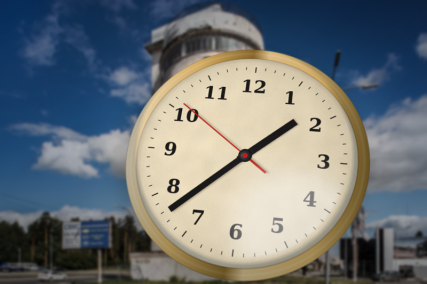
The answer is h=1 m=37 s=51
